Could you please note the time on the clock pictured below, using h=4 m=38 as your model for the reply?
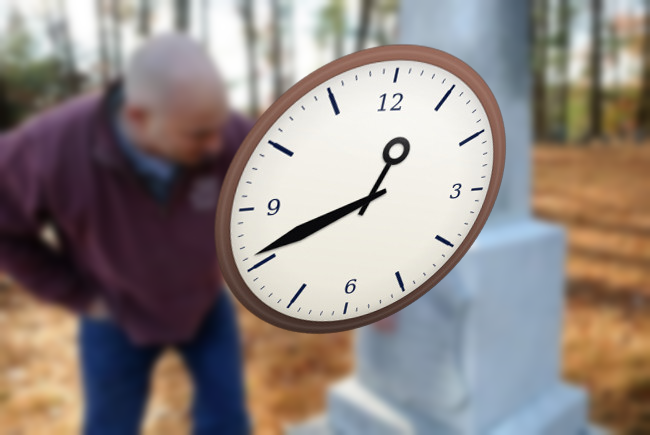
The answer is h=12 m=41
